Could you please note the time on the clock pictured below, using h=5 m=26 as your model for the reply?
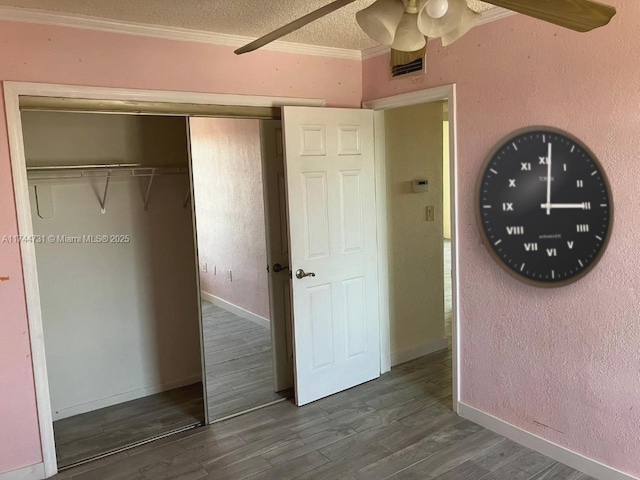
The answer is h=3 m=1
